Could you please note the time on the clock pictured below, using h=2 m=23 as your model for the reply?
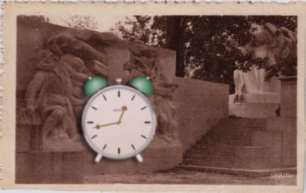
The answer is h=12 m=43
